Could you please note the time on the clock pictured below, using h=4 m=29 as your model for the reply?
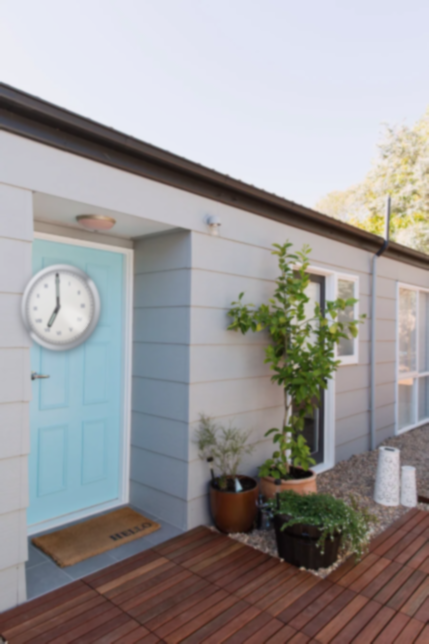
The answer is h=7 m=0
